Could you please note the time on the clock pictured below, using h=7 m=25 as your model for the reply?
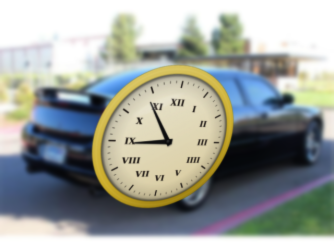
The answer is h=8 m=54
